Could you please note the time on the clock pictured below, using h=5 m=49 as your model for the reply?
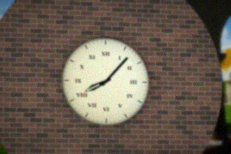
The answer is h=8 m=7
